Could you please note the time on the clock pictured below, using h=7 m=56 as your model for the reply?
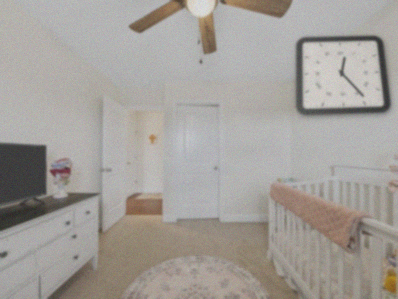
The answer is h=12 m=24
